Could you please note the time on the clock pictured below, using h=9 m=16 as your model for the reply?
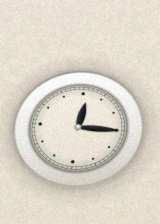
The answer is h=12 m=15
